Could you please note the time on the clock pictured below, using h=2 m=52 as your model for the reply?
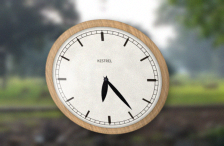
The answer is h=6 m=24
